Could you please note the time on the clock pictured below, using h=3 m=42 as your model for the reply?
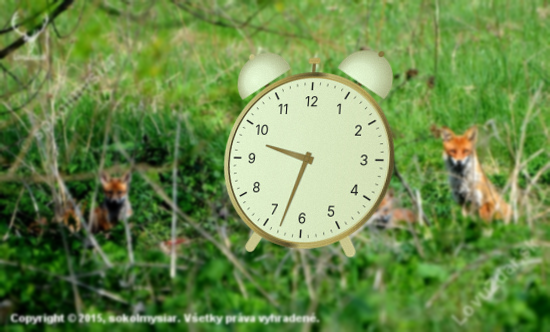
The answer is h=9 m=33
